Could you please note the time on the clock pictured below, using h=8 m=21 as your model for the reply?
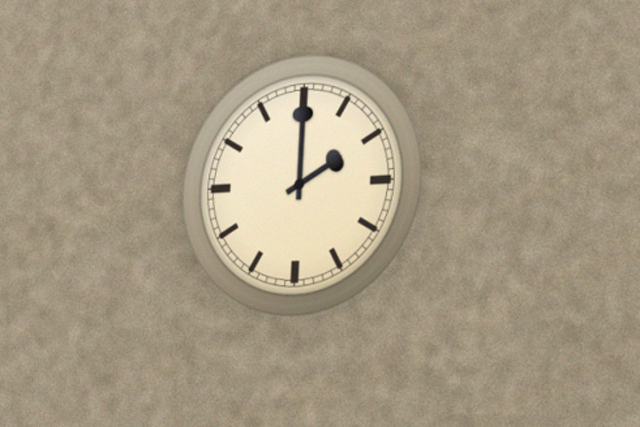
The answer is h=2 m=0
